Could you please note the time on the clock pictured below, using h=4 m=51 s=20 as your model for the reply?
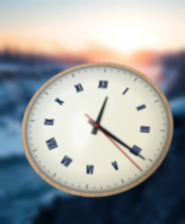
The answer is h=12 m=20 s=22
